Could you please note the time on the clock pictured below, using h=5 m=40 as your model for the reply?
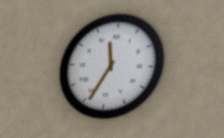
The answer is h=11 m=34
